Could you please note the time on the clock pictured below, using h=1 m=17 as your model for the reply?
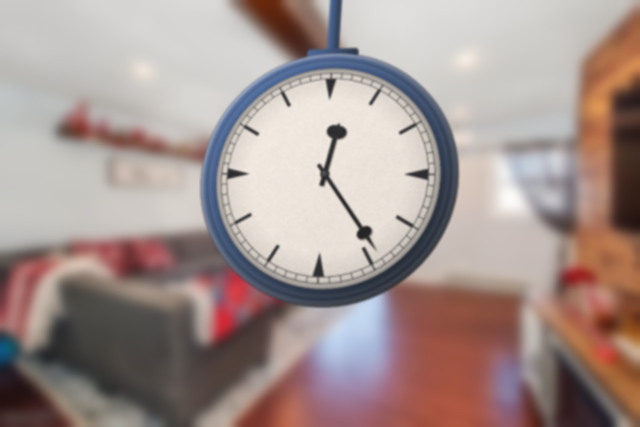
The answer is h=12 m=24
